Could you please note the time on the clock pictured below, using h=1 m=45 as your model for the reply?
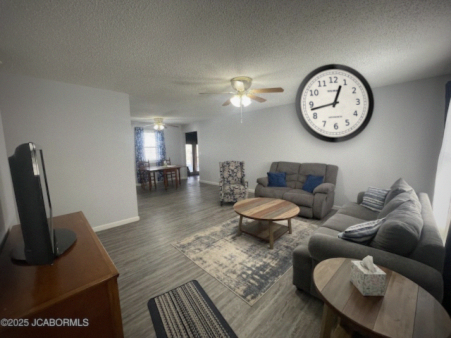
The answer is h=12 m=43
